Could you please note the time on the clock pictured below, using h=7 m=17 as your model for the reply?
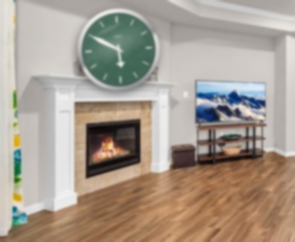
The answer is h=5 m=50
